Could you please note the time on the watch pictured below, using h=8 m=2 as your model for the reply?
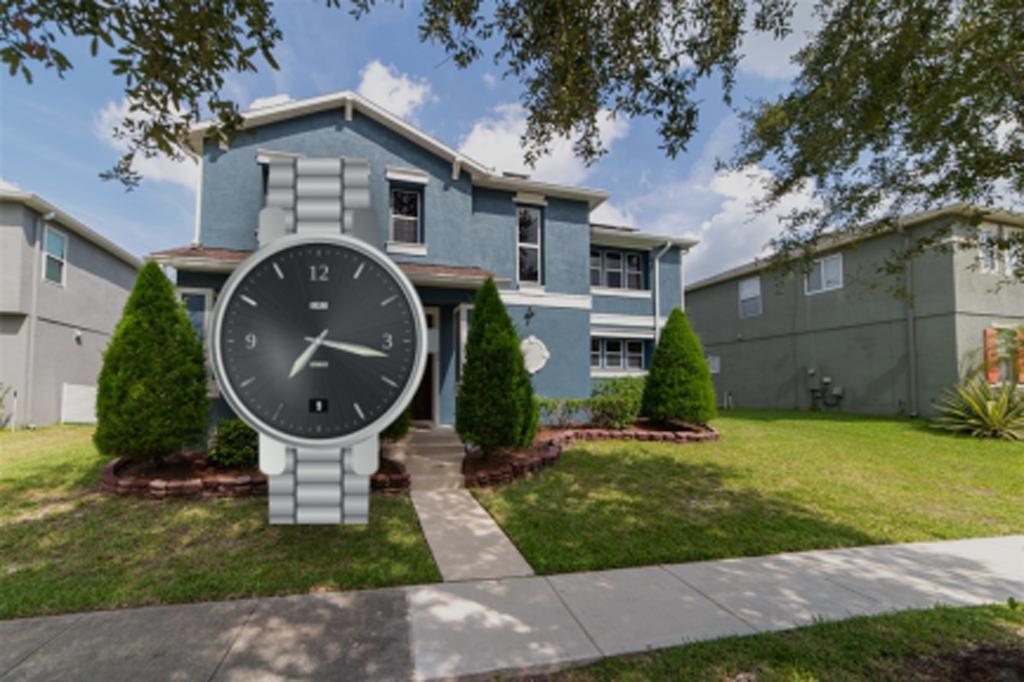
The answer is h=7 m=17
